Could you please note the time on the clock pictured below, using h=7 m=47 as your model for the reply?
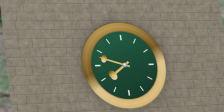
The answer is h=7 m=48
